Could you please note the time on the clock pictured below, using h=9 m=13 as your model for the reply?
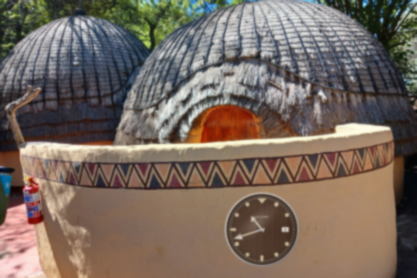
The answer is h=10 m=42
